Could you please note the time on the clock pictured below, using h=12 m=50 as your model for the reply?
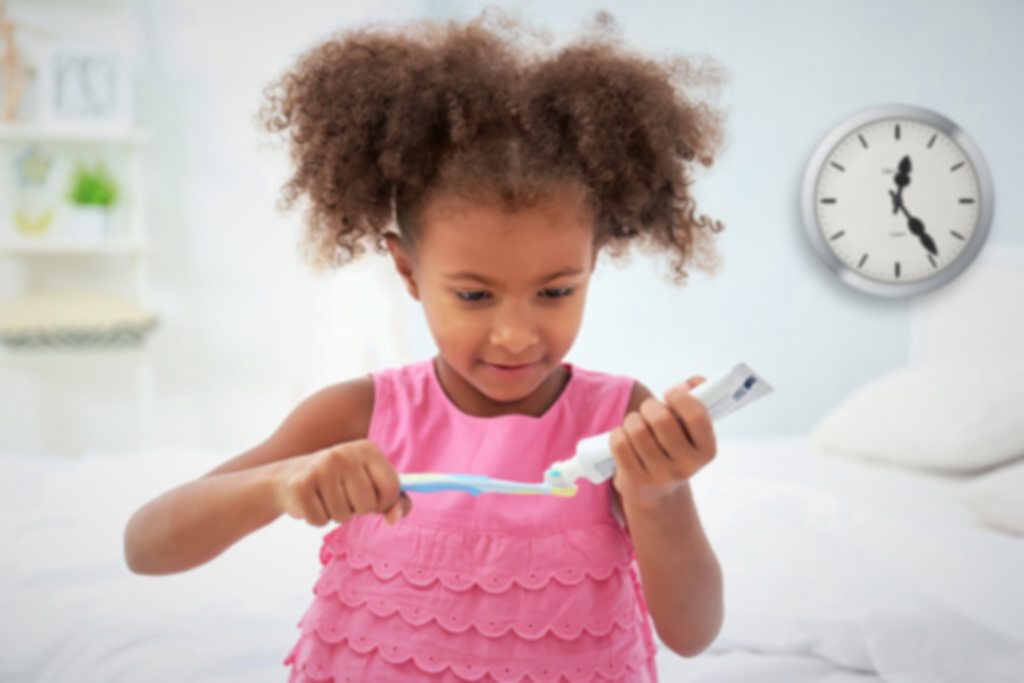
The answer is h=12 m=24
